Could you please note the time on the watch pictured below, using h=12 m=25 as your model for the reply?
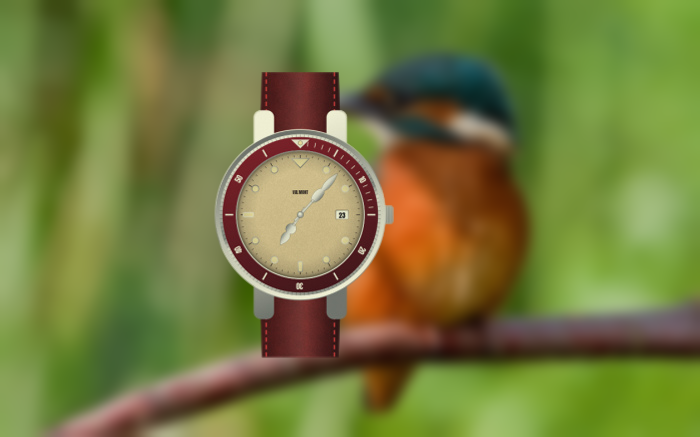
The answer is h=7 m=7
